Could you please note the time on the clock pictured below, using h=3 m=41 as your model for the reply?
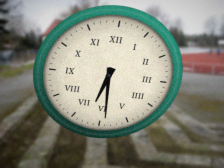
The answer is h=6 m=29
